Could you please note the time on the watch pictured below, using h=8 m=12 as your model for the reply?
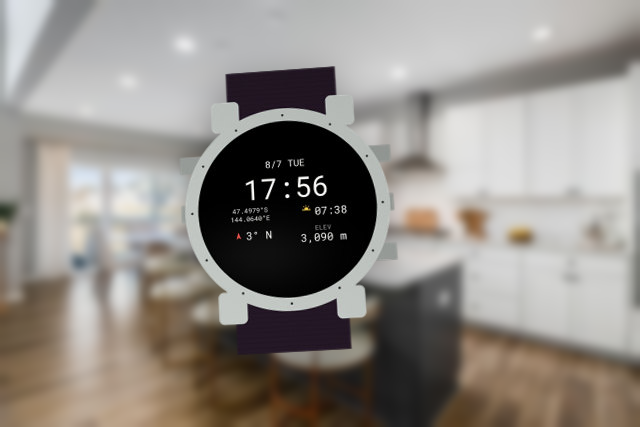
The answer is h=17 m=56
